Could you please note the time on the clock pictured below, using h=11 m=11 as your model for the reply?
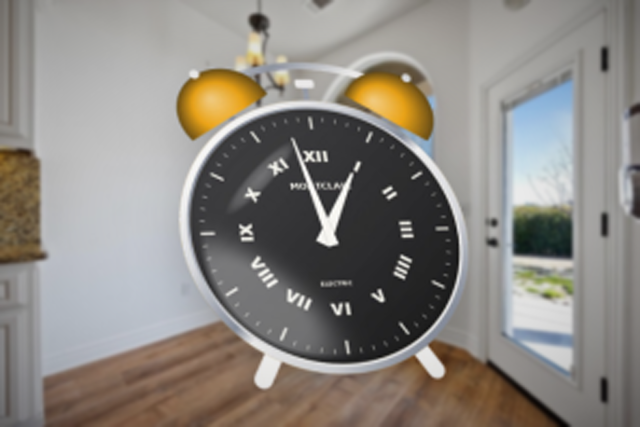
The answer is h=12 m=58
